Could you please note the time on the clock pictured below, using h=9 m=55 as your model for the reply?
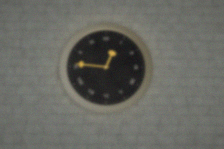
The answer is h=12 m=46
